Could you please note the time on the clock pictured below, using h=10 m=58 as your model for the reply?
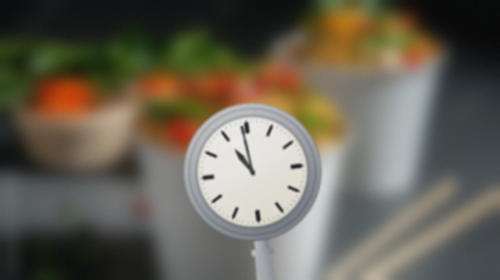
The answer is h=10 m=59
